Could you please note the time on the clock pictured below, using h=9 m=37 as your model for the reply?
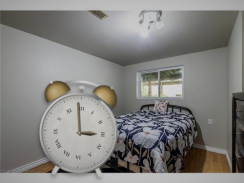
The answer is h=2 m=59
